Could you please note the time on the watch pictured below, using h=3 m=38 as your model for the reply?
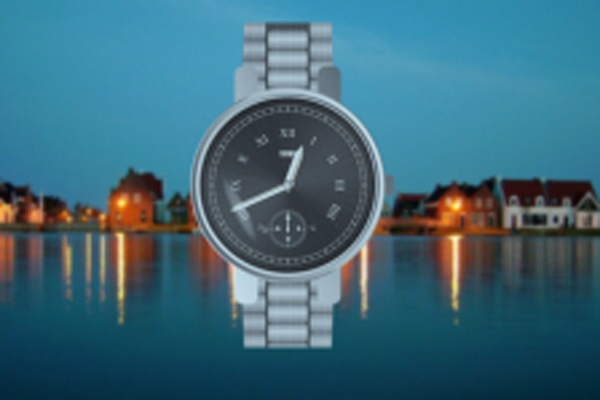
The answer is h=12 m=41
